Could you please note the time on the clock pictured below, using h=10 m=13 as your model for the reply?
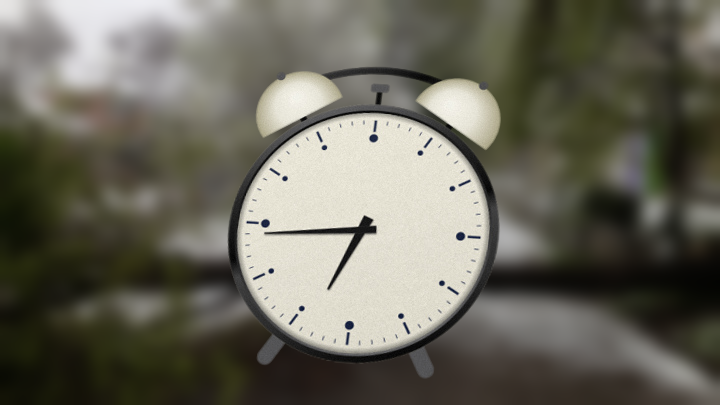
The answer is h=6 m=44
